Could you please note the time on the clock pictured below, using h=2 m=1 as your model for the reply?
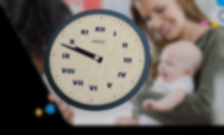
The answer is h=9 m=48
